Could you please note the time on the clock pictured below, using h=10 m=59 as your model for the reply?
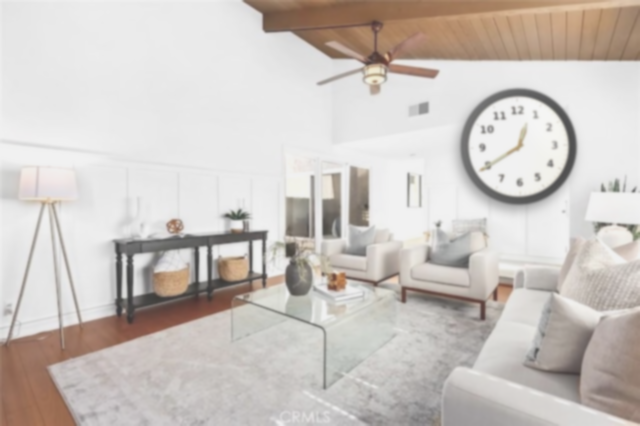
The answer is h=12 m=40
